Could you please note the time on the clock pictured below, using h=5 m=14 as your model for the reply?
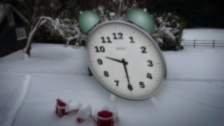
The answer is h=9 m=30
